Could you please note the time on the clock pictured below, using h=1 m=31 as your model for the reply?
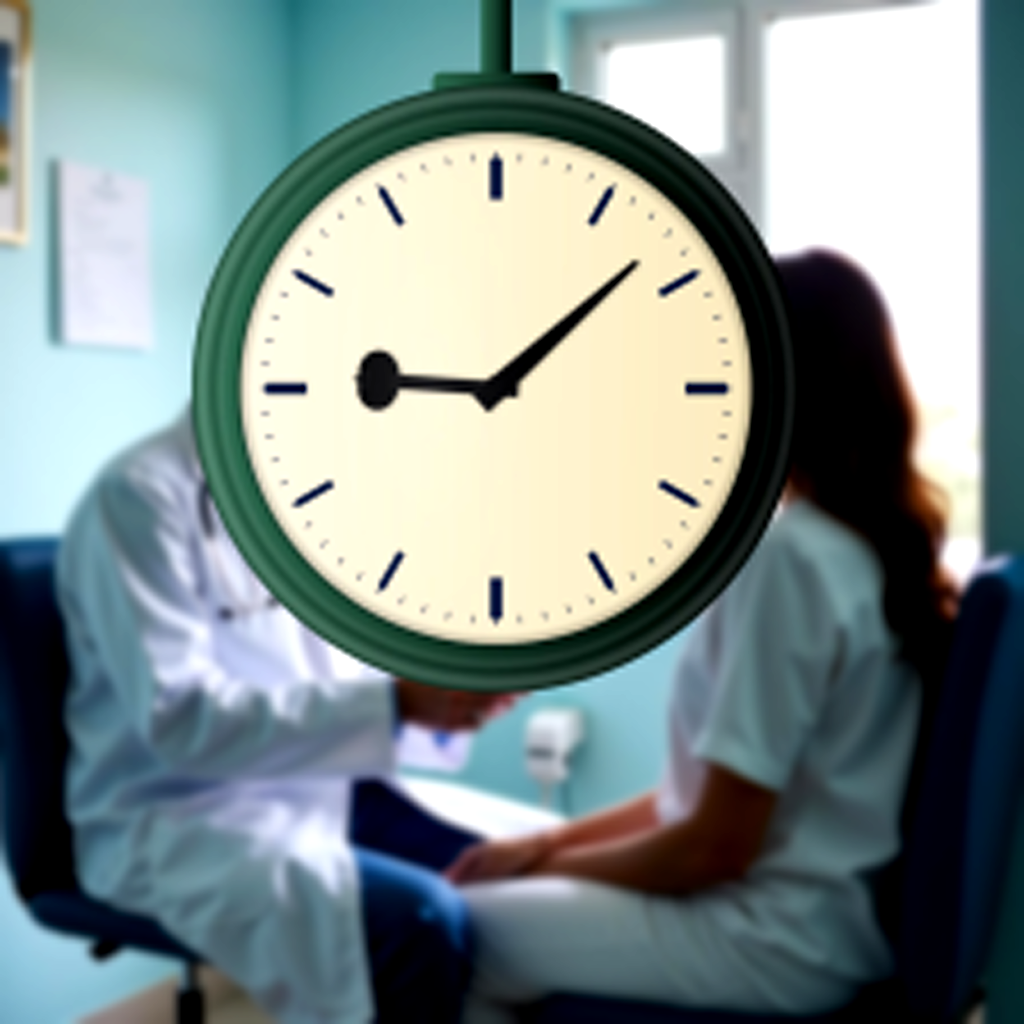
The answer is h=9 m=8
